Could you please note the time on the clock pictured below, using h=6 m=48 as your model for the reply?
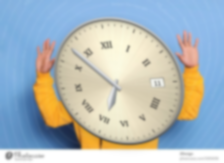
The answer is h=6 m=53
